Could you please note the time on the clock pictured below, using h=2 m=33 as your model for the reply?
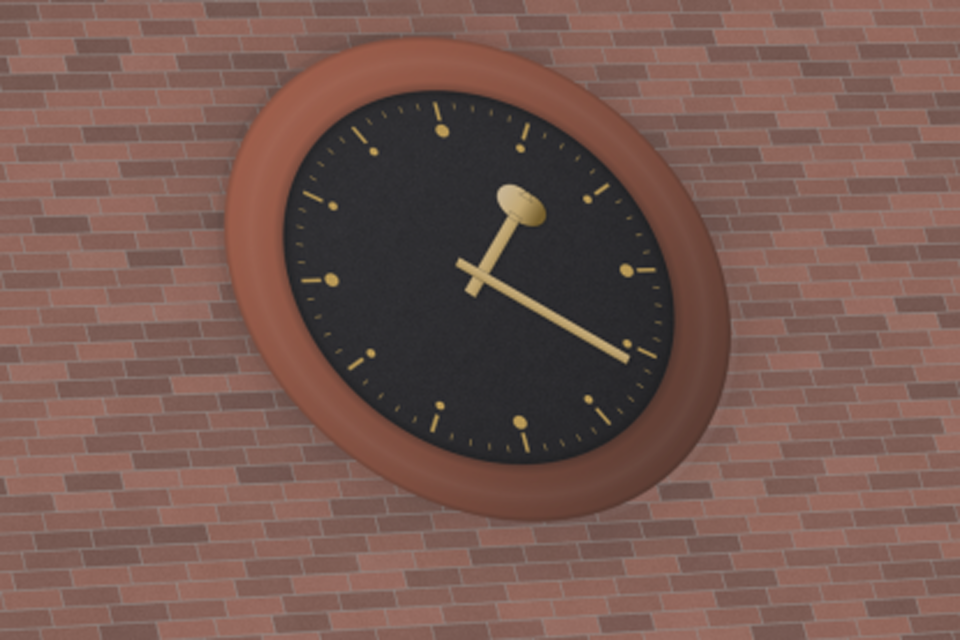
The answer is h=1 m=21
